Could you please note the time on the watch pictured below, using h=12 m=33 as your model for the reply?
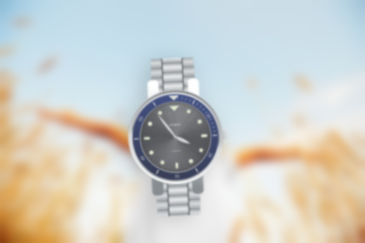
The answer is h=3 m=54
